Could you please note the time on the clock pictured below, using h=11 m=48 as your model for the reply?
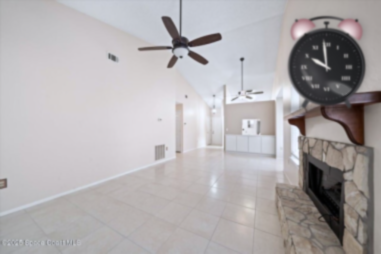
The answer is h=9 m=59
